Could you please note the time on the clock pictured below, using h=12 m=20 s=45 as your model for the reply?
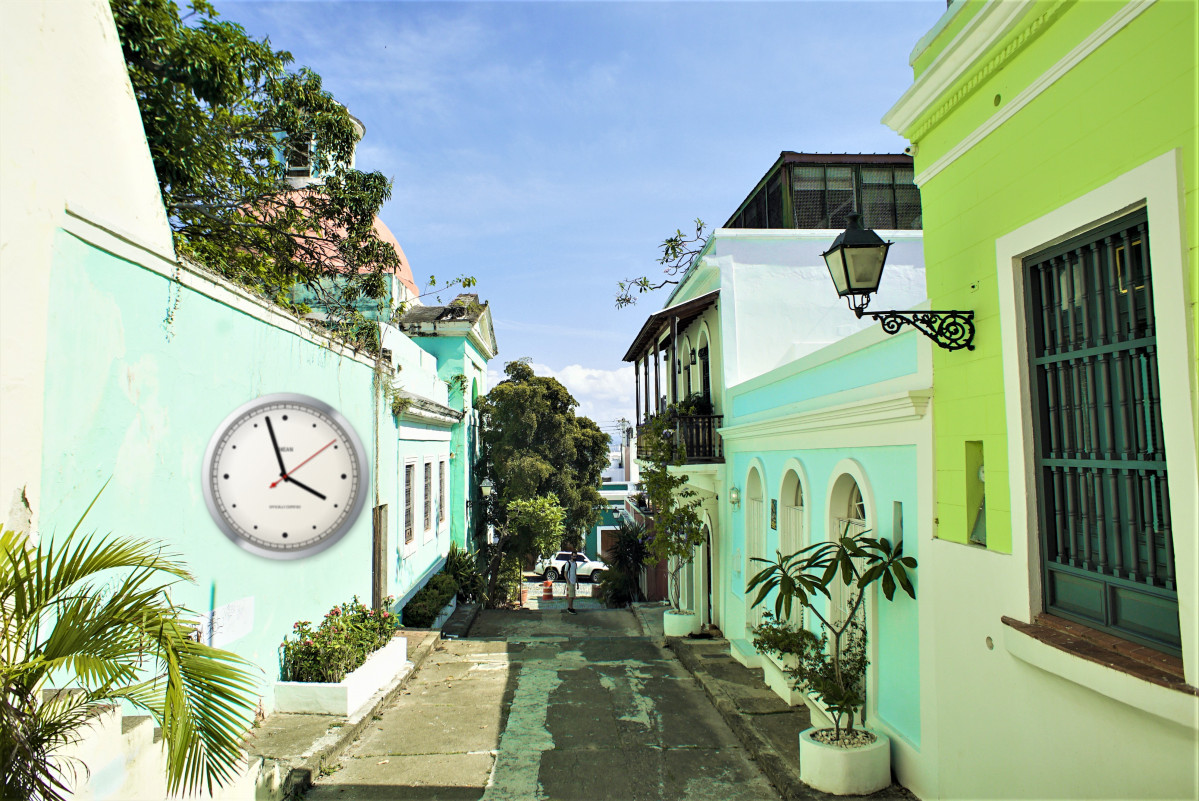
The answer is h=3 m=57 s=9
